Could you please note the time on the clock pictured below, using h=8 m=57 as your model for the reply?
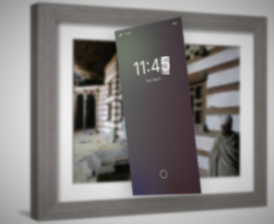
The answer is h=11 m=45
